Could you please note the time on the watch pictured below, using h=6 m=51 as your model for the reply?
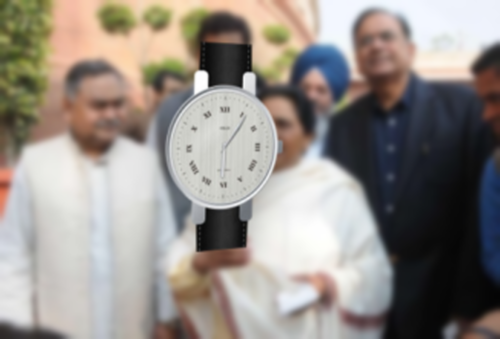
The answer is h=6 m=6
